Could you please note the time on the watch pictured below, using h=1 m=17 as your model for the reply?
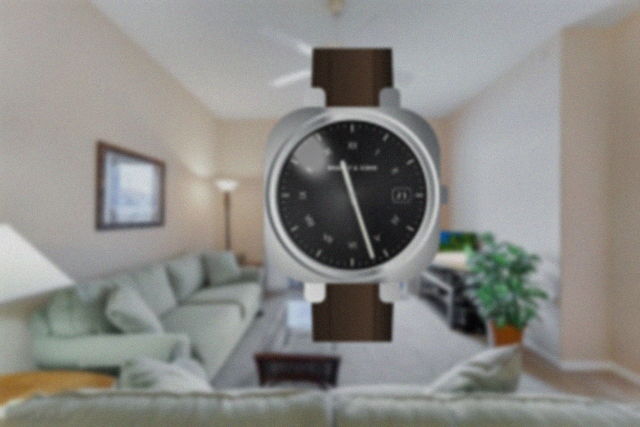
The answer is h=11 m=27
